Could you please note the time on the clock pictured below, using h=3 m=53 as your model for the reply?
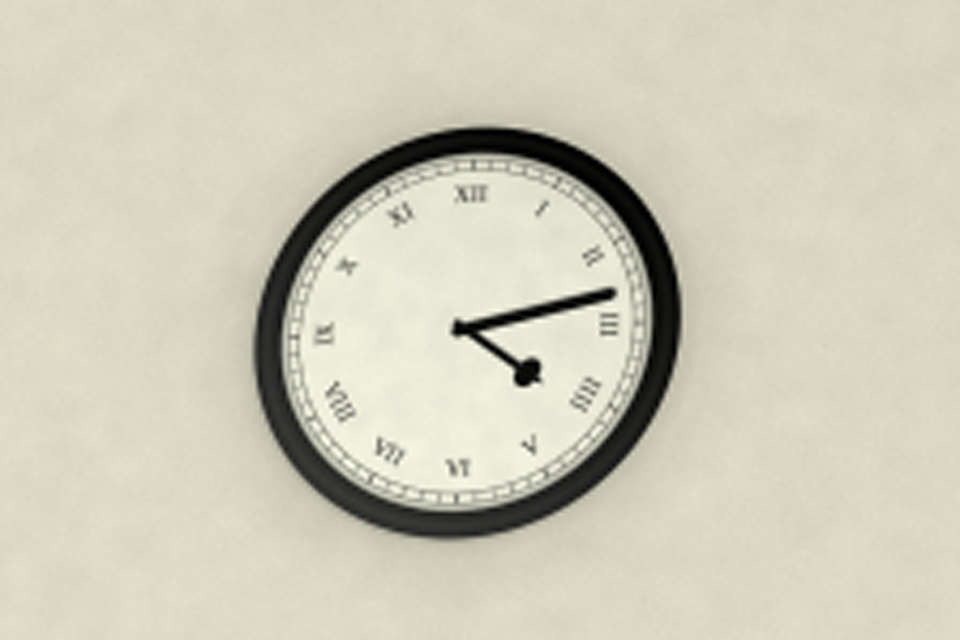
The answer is h=4 m=13
